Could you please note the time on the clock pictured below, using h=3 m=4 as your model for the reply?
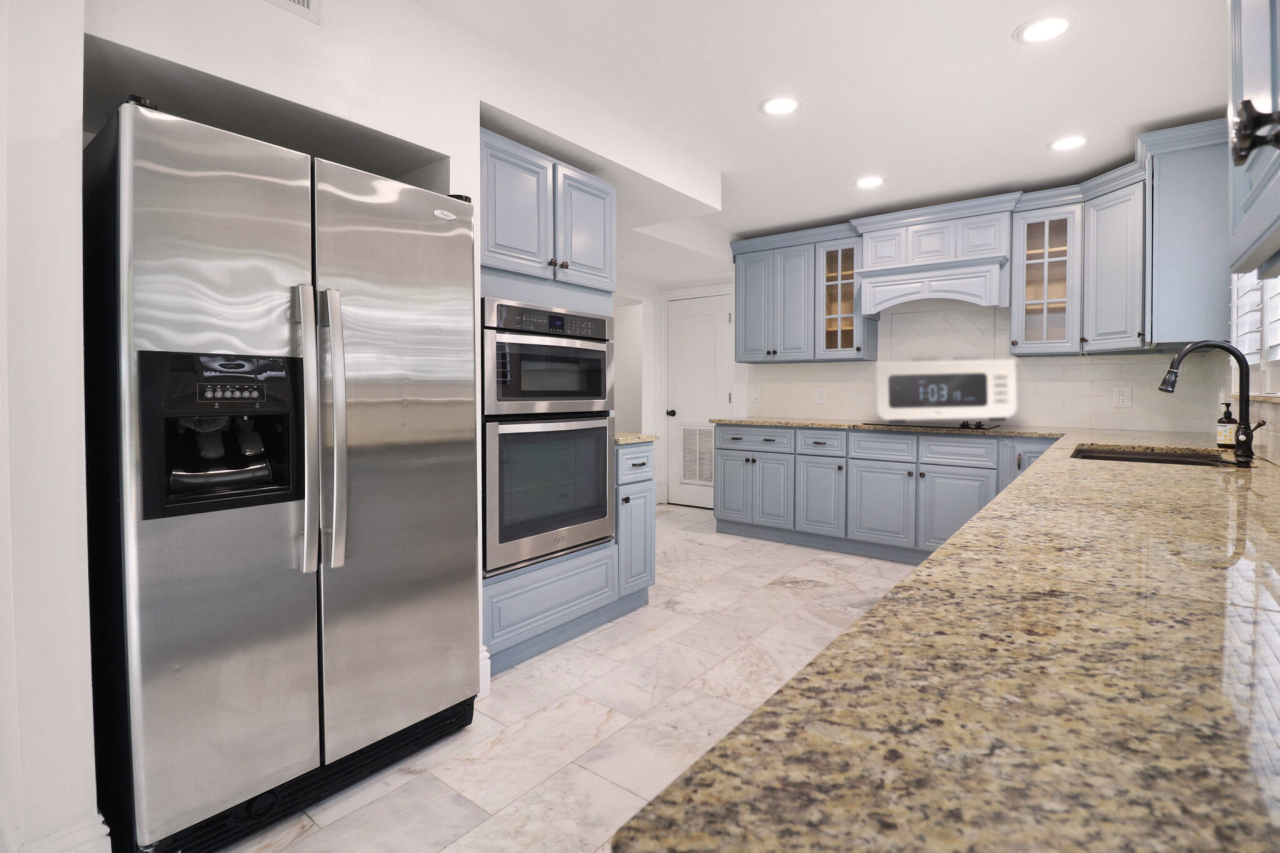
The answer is h=1 m=3
